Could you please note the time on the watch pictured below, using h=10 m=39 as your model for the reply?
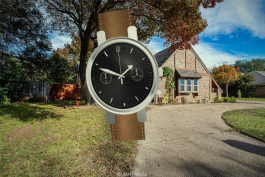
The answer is h=1 m=49
